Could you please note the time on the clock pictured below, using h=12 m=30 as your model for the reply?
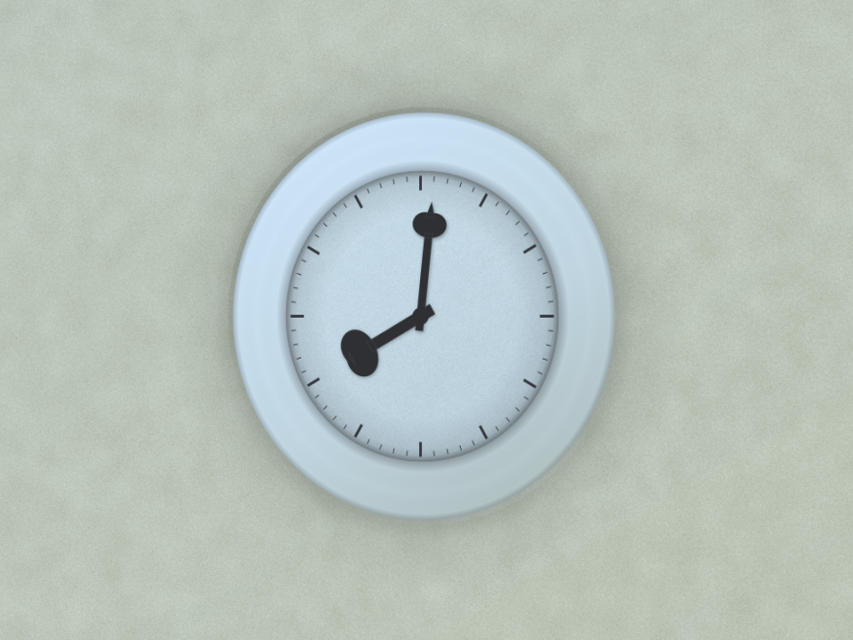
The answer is h=8 m=1
